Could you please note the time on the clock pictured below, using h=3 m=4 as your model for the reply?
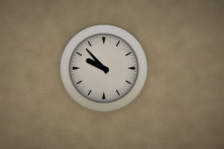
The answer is h=9 m=53
